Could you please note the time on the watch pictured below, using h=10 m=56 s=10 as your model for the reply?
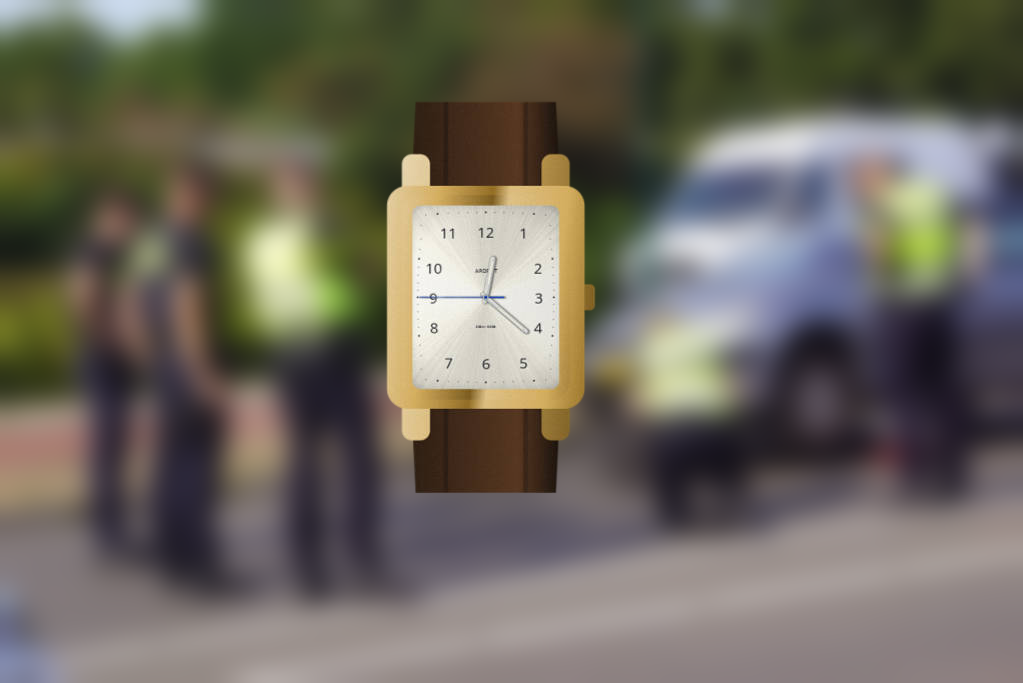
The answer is h=12 m=21 s=45
